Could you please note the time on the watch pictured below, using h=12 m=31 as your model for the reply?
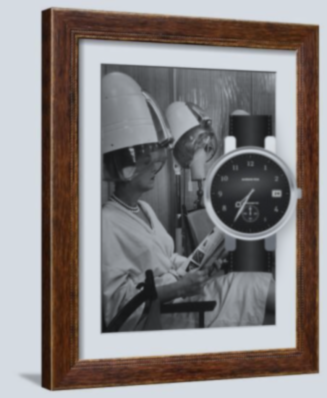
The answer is h=7 m=35
